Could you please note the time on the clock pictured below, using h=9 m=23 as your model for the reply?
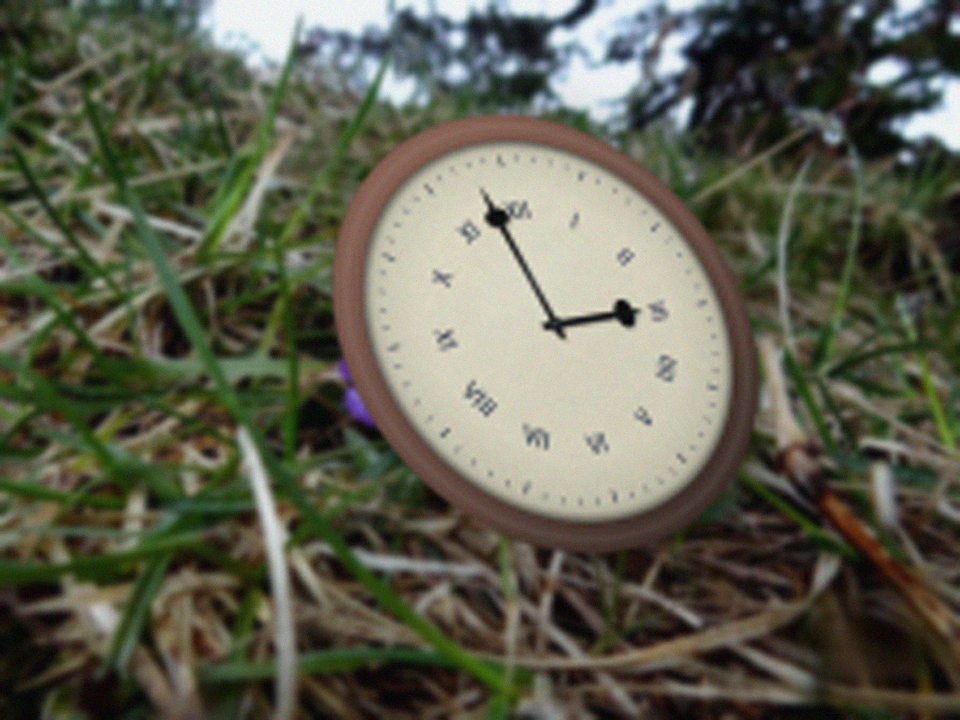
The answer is h=2 m=58
